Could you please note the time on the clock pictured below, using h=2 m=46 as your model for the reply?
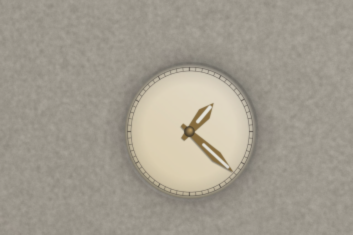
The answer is h=1 m=22
